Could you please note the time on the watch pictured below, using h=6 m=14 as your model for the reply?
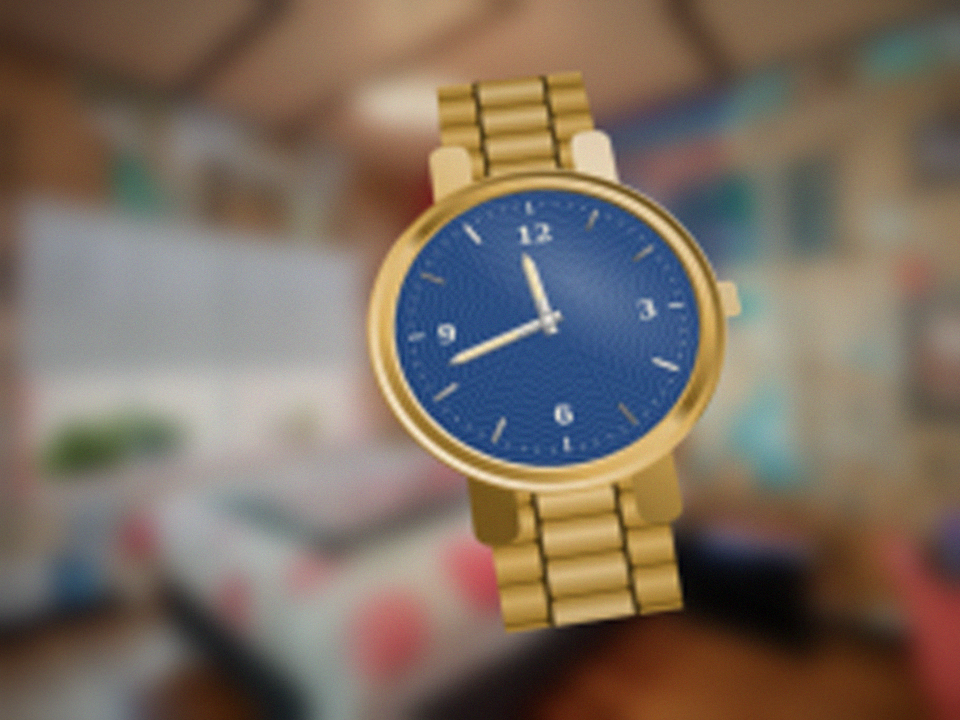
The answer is h=11 m=42
